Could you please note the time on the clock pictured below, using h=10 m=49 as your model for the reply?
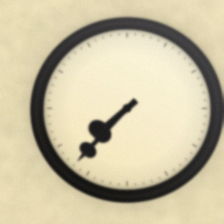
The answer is h=7 m=37
